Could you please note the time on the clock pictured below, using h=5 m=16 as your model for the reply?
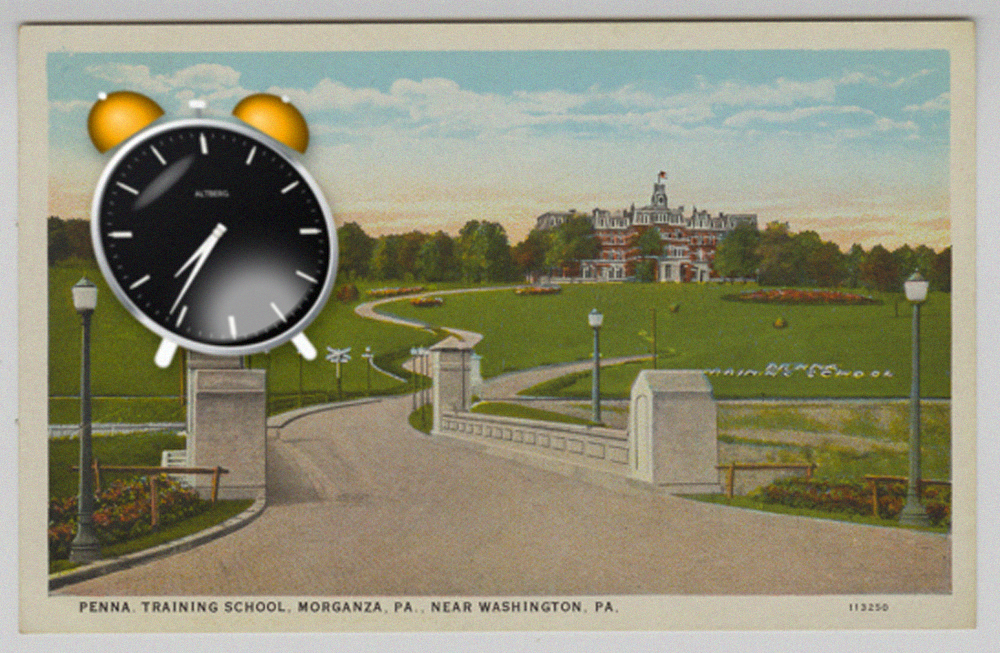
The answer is h=7 m=36
